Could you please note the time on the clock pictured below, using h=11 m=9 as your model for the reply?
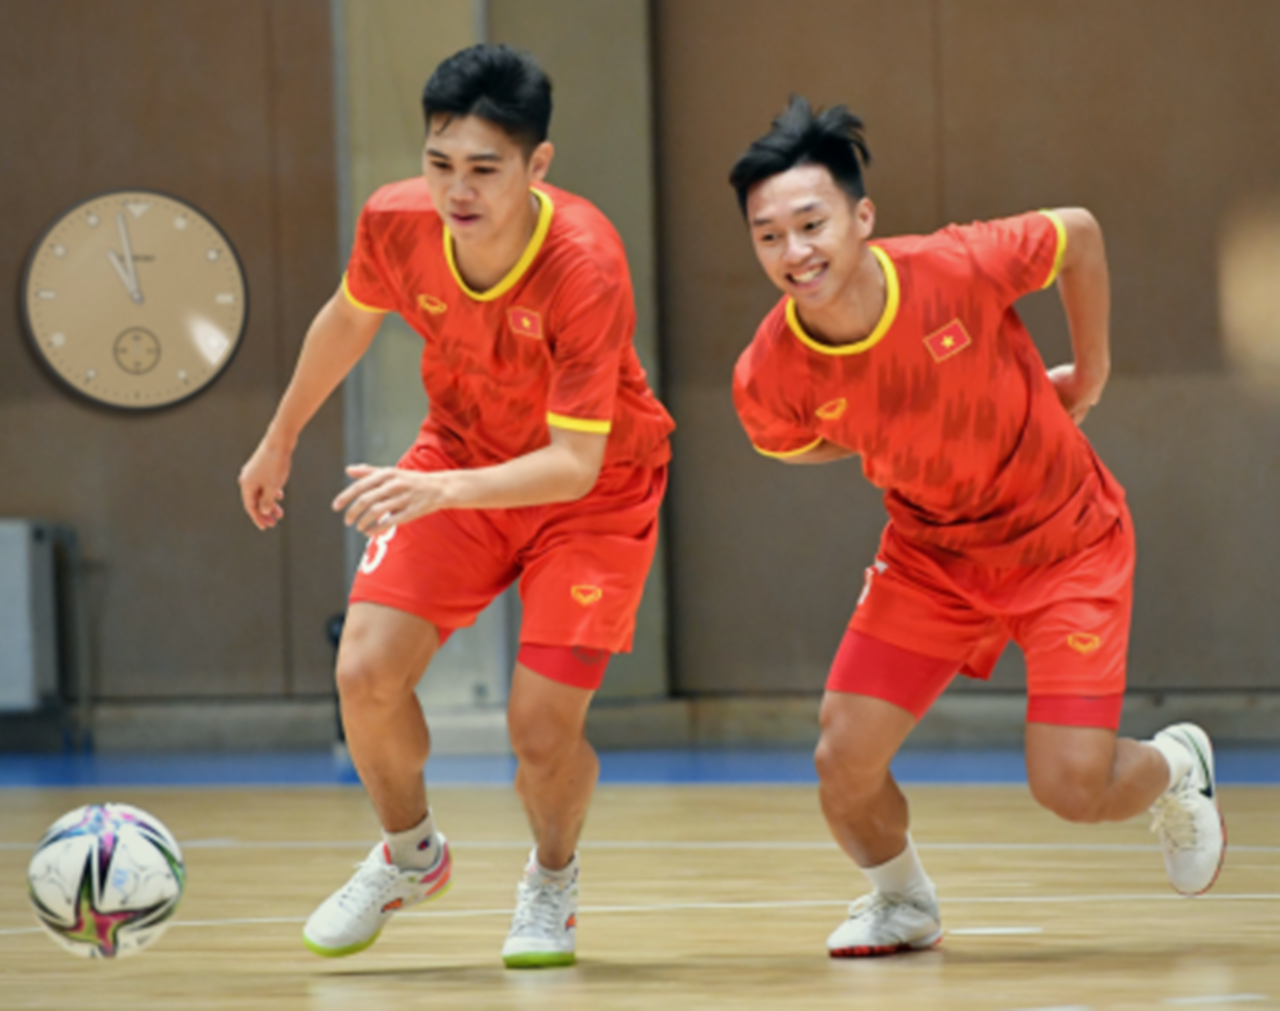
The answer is h=10 m=58
